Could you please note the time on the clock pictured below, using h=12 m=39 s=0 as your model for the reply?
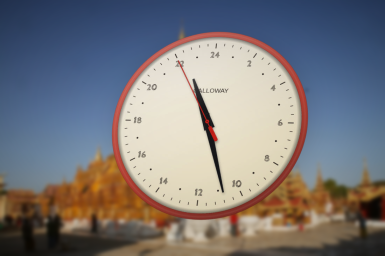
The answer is h=22 m=26 s=55
